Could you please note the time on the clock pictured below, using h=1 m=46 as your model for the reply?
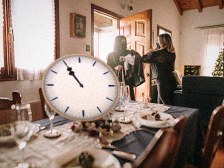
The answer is h=10 m=55
